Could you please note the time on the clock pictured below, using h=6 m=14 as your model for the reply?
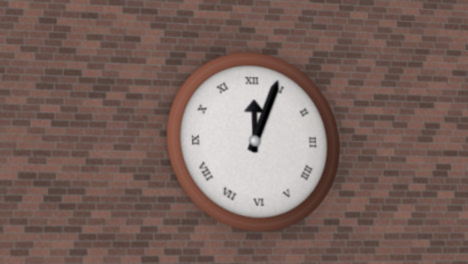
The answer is h=12 m=4
